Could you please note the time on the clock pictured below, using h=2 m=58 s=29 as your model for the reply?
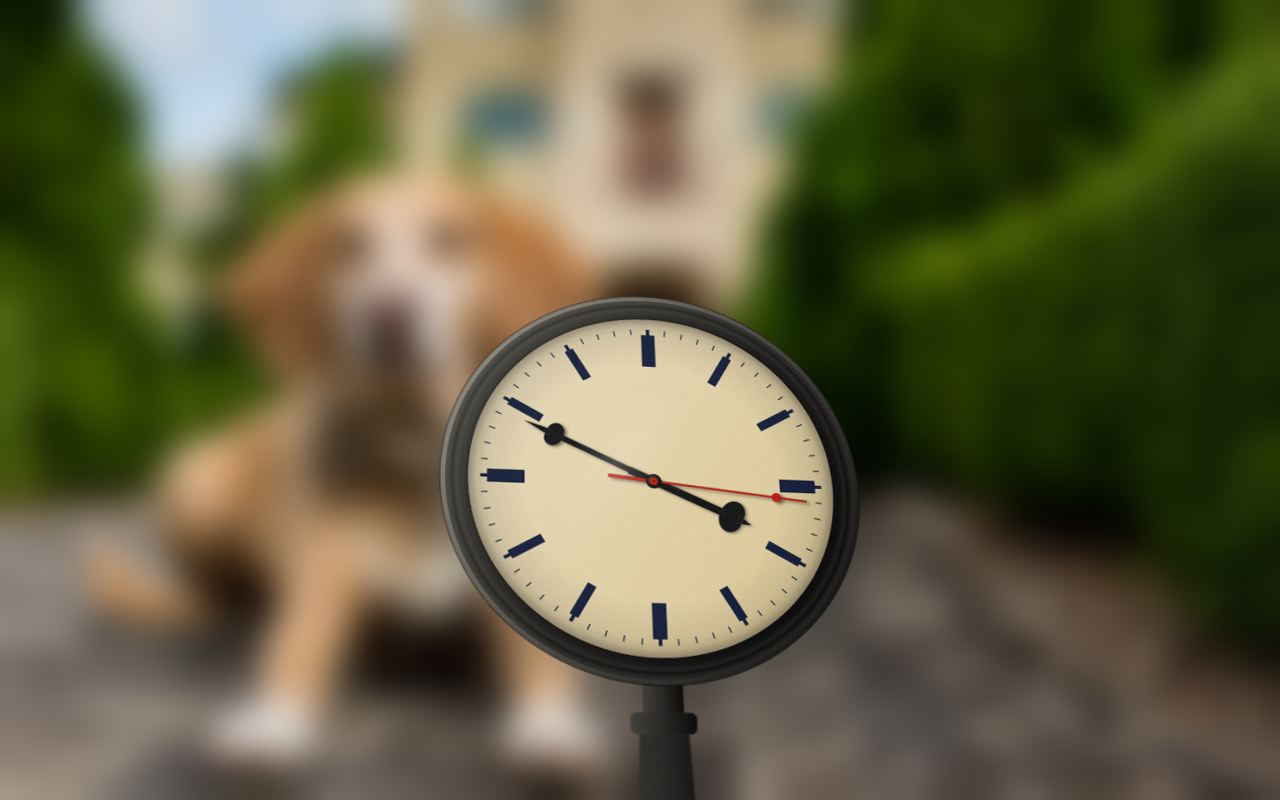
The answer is h=3 m=49 s=16
